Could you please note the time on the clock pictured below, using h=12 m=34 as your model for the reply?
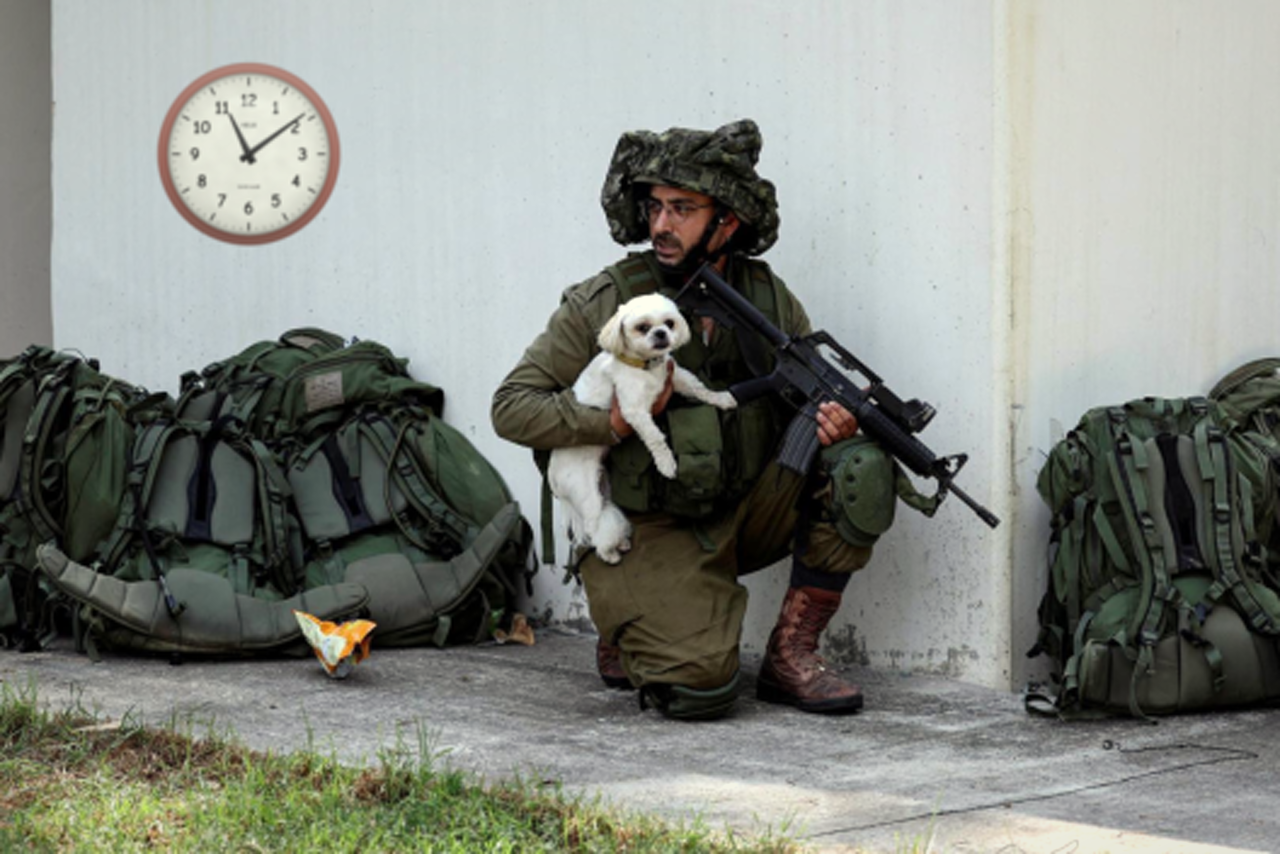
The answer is h=11 m=9
